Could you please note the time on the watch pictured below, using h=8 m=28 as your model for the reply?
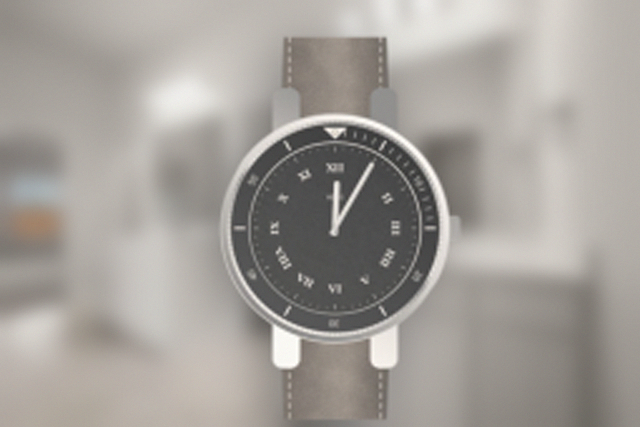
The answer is h=12 m=5
